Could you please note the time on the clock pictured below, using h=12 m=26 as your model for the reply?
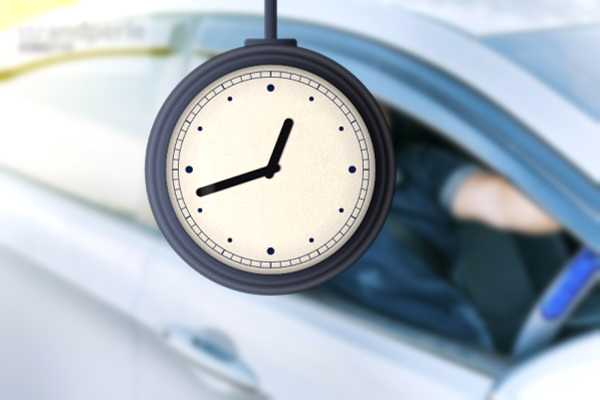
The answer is h=12 m=42
